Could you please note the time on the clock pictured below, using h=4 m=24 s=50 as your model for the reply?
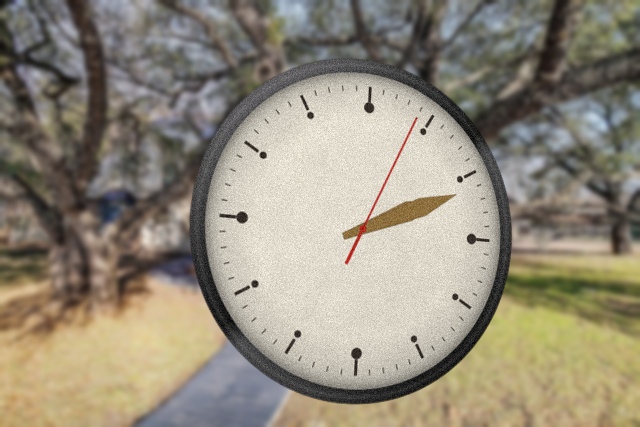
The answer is h=2 m=11 s=4
